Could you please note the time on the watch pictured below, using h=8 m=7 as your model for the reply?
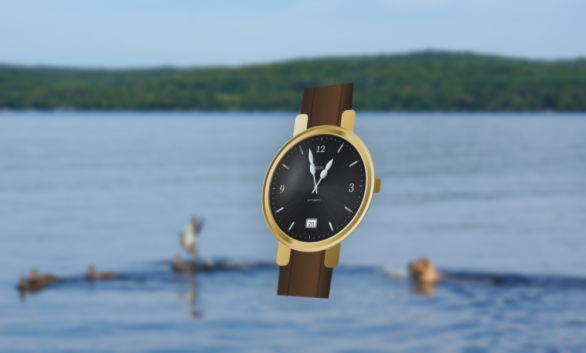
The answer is h=12 m=57
